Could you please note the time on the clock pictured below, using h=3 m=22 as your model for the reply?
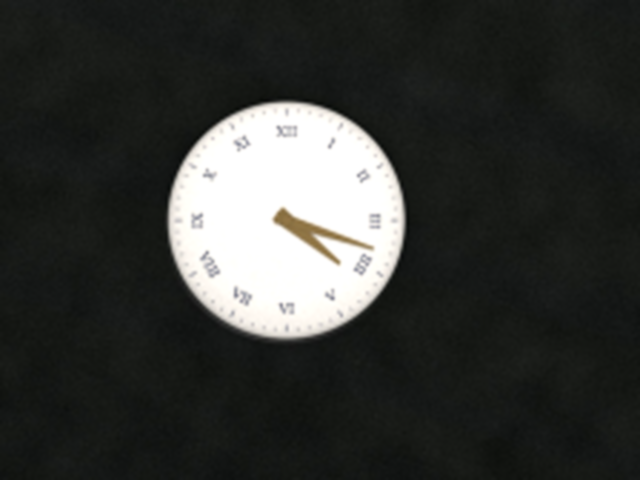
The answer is h=4 m=18
